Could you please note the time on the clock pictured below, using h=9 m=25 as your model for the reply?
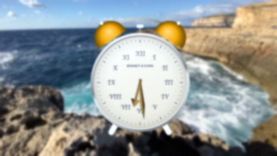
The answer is h=6 m=29
